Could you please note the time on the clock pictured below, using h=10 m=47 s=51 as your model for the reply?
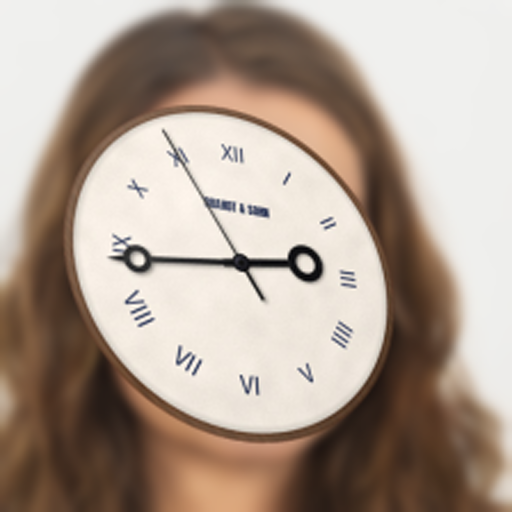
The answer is h=2 m=43 s=55
